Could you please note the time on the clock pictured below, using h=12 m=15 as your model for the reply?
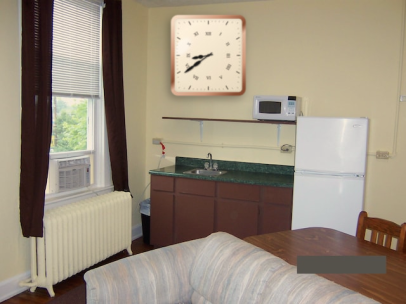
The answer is h=8 m=39
